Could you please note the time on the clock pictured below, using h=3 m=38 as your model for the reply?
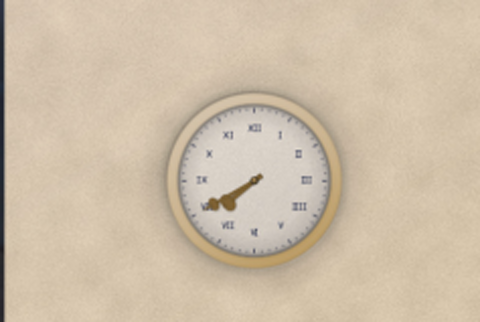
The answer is h=7 m=40
